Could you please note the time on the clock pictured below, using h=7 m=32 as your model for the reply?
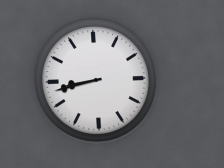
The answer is h=8 m=43
